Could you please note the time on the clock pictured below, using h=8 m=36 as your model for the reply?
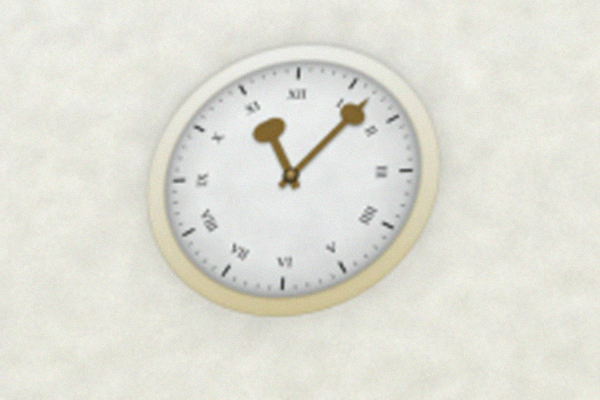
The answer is h=11 m=7
